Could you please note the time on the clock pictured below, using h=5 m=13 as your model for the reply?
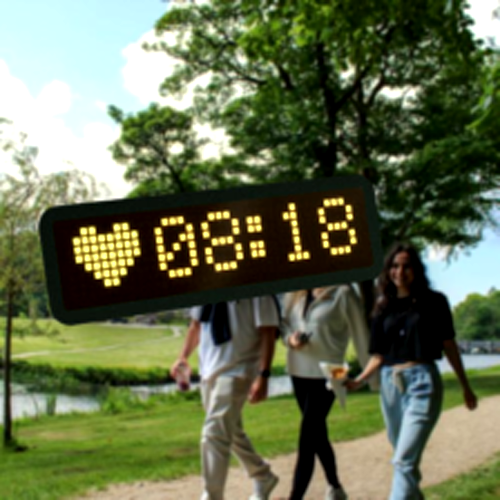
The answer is h=8 m=18
